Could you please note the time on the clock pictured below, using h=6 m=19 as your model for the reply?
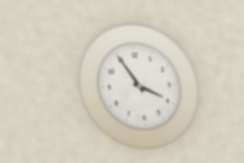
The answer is h=3 m=55
